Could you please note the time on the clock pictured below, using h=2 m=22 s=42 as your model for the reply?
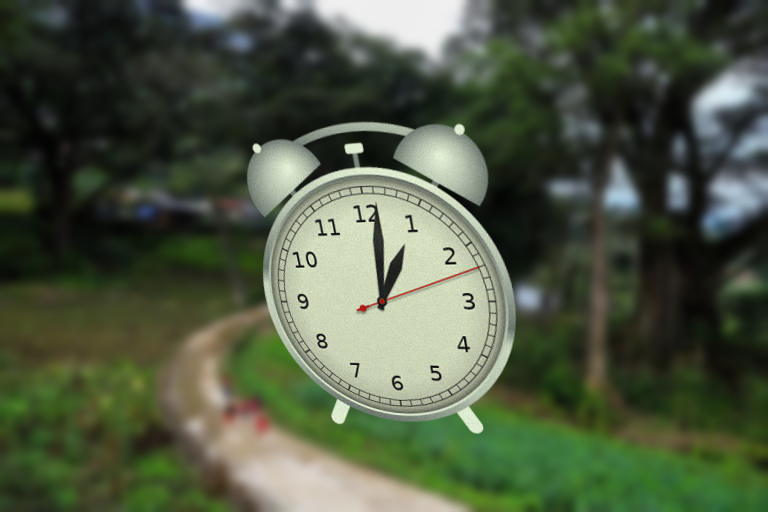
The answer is h=1 m=1 s=12
